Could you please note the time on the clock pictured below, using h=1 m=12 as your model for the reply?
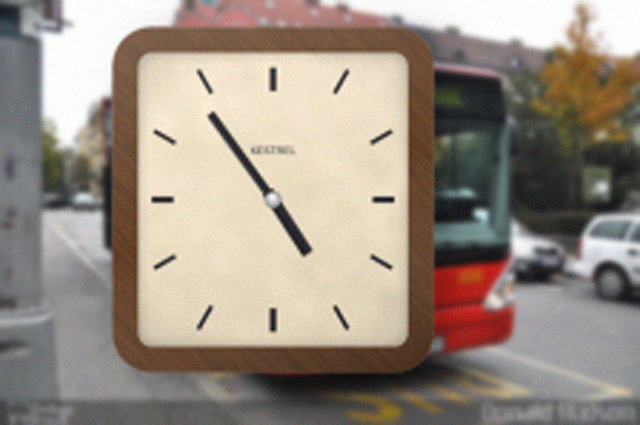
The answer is h=4 m=54
